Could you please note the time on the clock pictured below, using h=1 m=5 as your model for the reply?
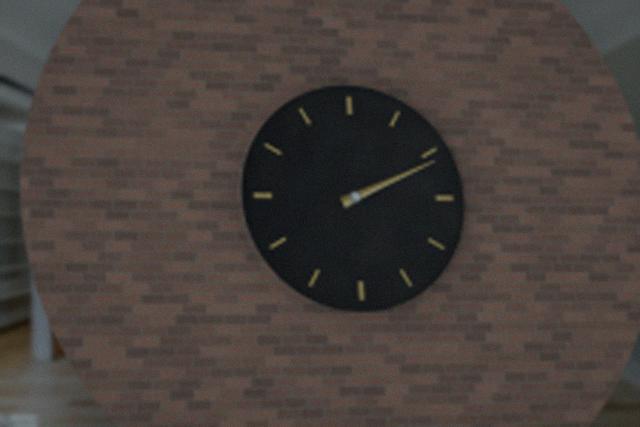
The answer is h=2 m=11
